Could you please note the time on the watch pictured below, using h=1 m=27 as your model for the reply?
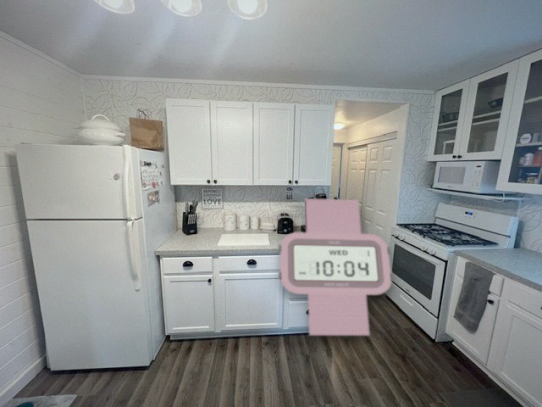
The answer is h=10 m=4
